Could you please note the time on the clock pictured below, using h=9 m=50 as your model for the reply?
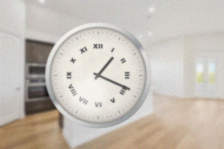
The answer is h=1 m=19
